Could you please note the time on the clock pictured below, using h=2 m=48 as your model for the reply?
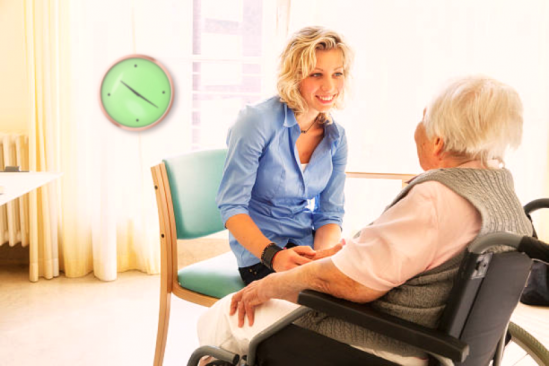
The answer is h=10 m=21
